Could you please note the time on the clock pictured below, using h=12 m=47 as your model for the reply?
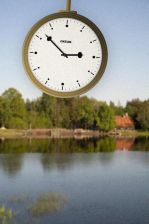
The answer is h=2 m=52
